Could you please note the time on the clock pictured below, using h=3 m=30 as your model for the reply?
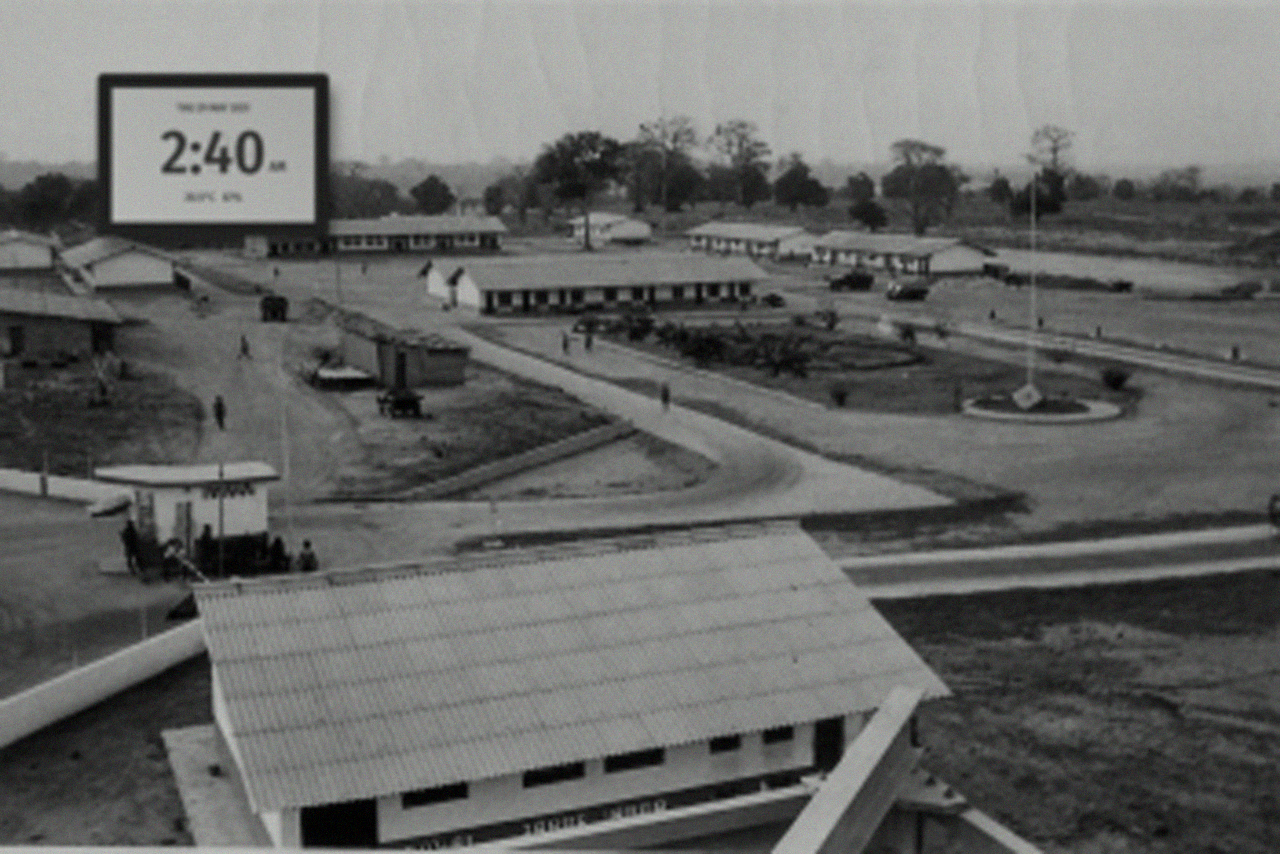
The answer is h=2 m=40
